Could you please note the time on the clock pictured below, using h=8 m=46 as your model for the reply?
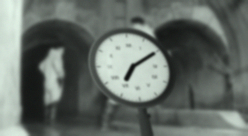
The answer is h=7 m=10
